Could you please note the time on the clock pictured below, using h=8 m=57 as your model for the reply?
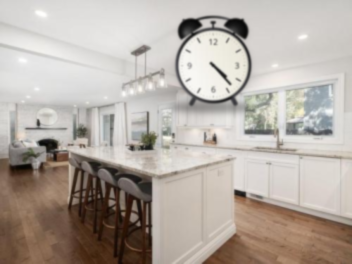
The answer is h=4 m=23
